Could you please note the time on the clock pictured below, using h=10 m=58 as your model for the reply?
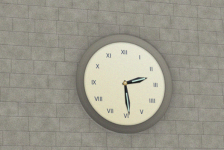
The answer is h=2 m=29
